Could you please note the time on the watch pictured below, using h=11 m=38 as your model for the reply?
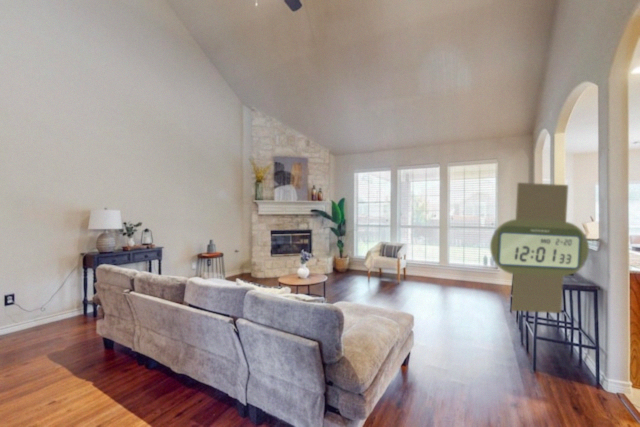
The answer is h=12 m=1
